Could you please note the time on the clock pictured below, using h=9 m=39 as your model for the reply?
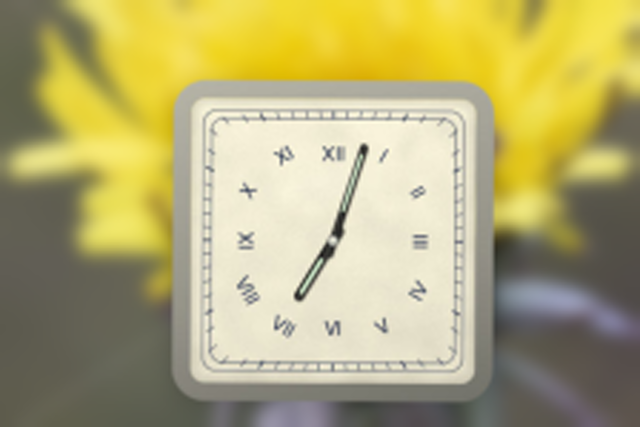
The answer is h=7 m=3
